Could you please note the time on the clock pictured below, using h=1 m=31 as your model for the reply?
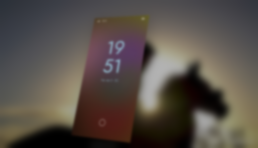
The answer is h=19 m=51
